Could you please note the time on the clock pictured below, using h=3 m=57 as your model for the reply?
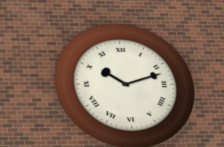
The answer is h=10 m=12
